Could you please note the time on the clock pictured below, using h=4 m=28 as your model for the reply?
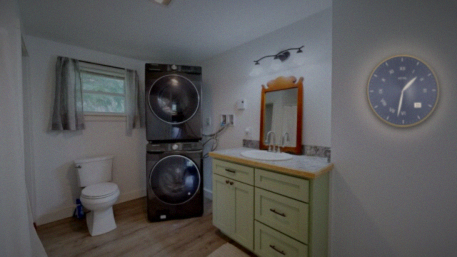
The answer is h=1 m=32
